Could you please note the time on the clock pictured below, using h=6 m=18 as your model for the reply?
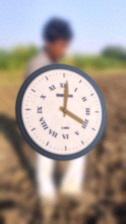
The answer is h=4 m=1
